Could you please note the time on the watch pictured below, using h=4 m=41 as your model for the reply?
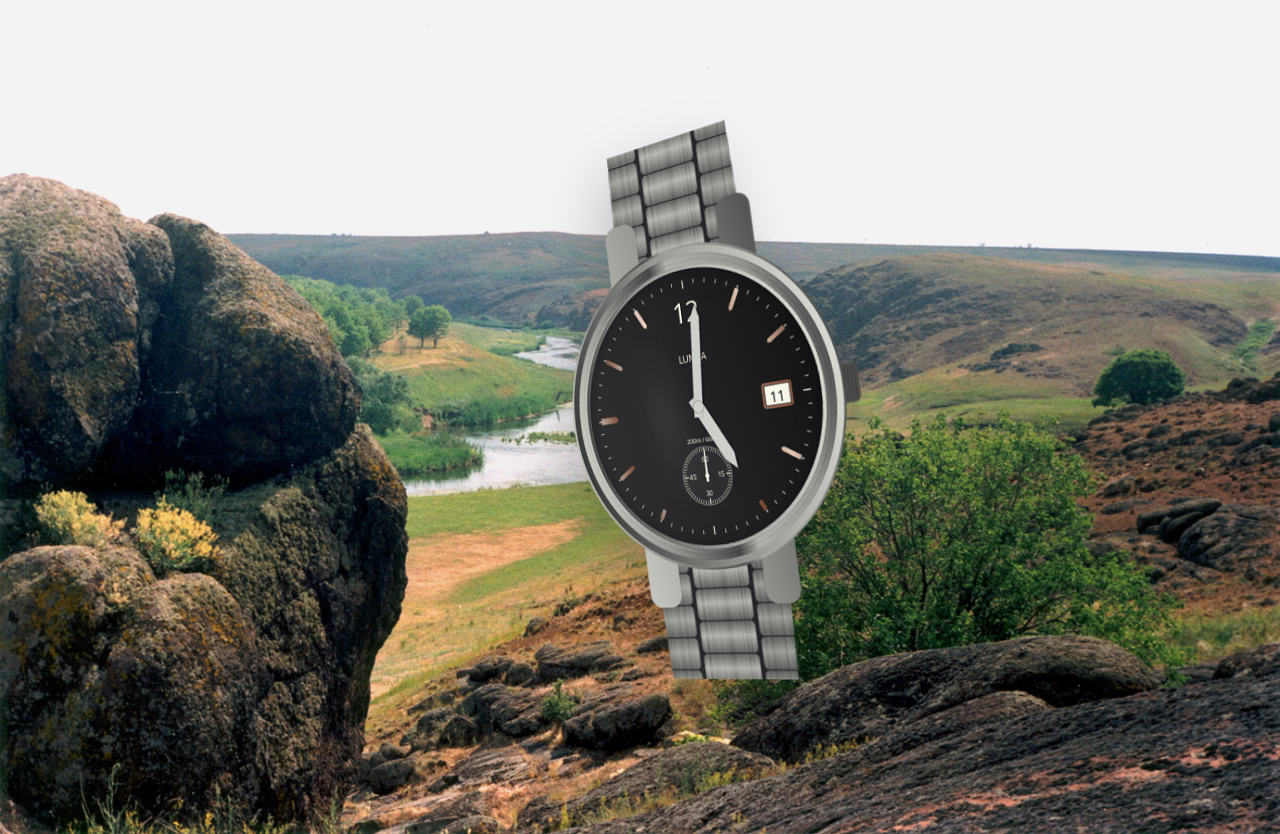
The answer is h=5 m=1
